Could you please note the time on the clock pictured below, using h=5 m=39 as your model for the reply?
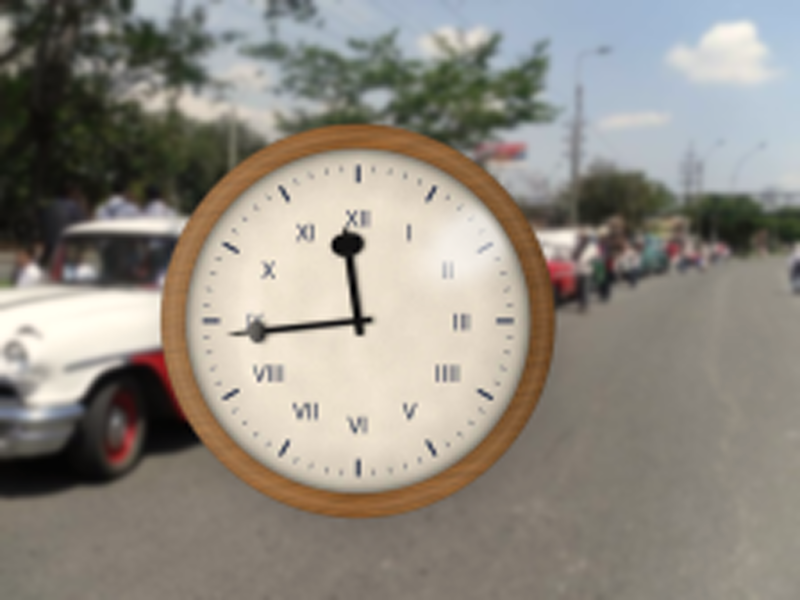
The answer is h=11 m=44
